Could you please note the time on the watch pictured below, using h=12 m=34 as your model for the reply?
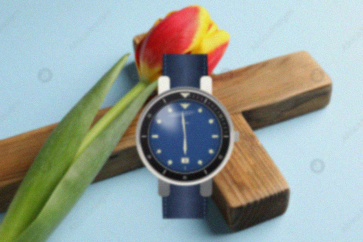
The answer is h=5 m=59
